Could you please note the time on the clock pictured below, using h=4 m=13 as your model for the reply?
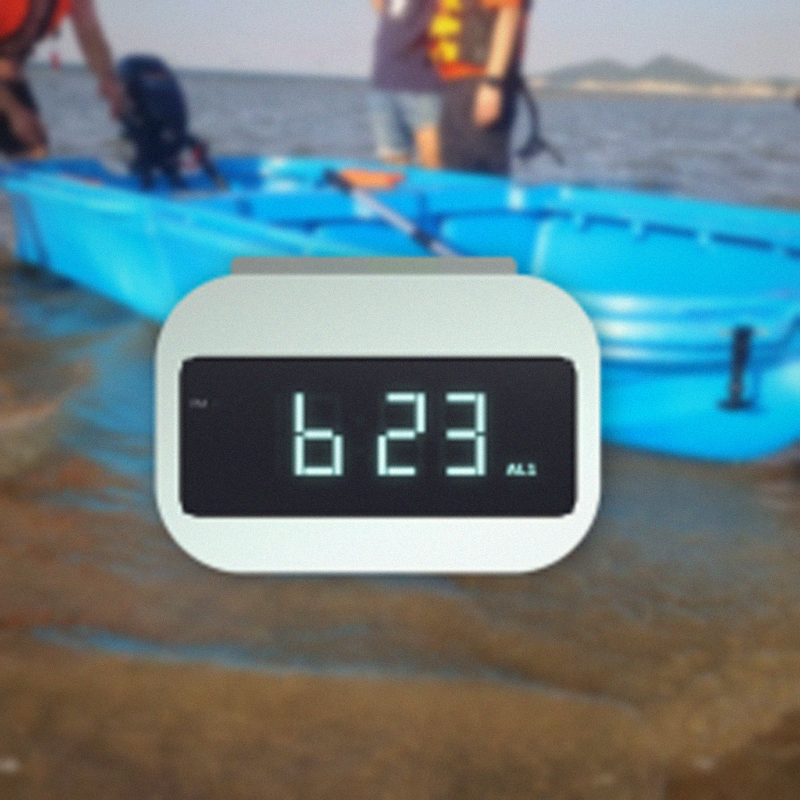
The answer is h=6 m=23
